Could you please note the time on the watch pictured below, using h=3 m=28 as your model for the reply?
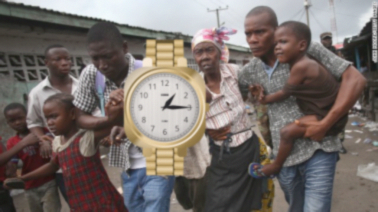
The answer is h=1 m=15
